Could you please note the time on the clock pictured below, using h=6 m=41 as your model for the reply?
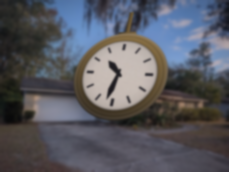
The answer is h=10 m=32
